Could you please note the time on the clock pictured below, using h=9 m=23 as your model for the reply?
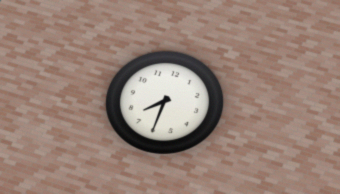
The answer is h=7 m=30
